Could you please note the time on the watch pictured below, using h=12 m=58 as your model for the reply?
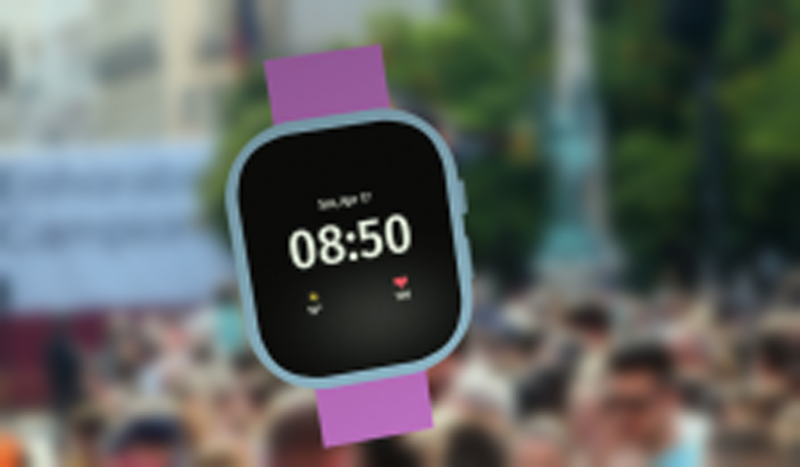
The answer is h=8 m=50
